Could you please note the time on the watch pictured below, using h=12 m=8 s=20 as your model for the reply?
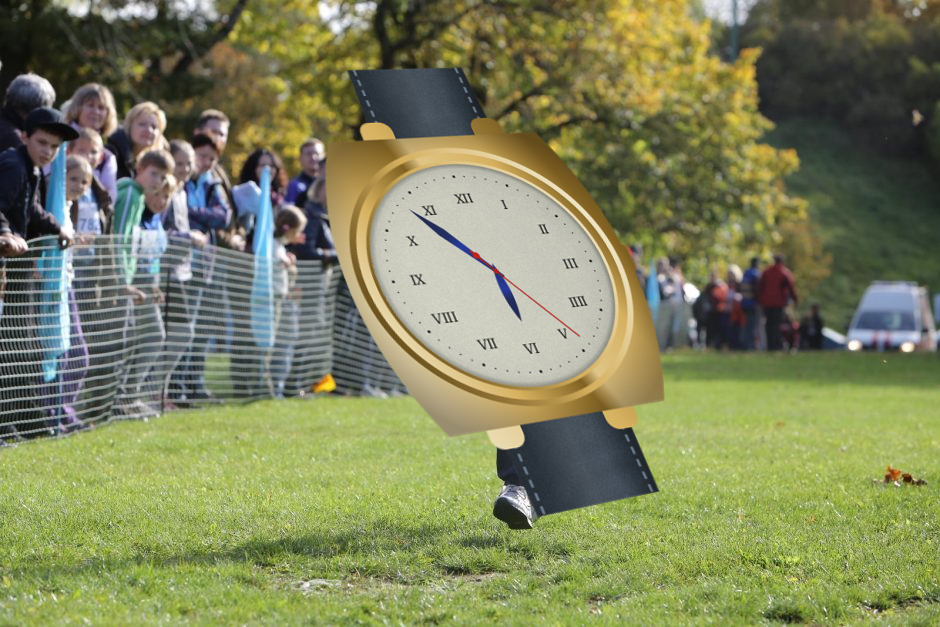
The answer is h=5 m=53 s=24
